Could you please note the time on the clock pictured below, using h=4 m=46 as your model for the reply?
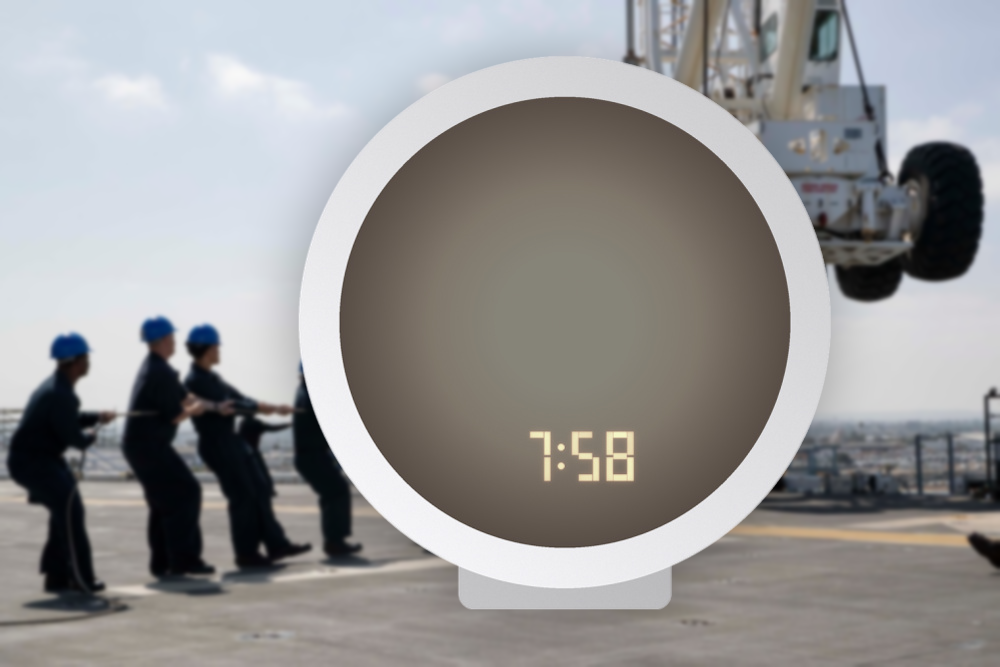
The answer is h=7 m=58
